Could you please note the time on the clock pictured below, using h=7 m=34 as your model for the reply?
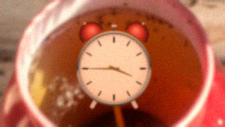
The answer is h=3 m=45
